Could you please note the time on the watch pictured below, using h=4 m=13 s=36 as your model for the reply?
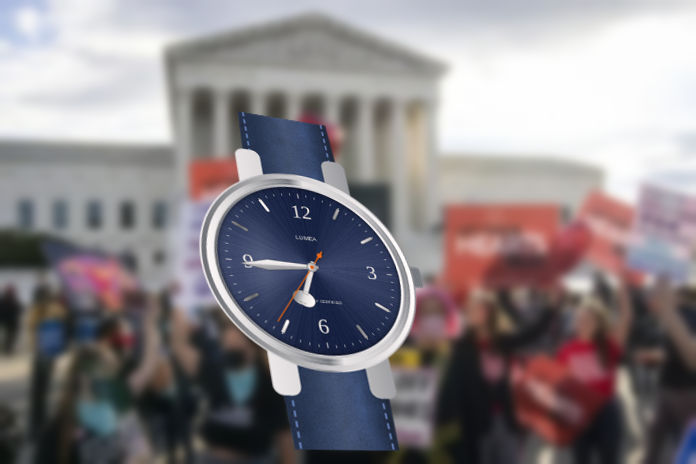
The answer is h=6 m=44 s=36
